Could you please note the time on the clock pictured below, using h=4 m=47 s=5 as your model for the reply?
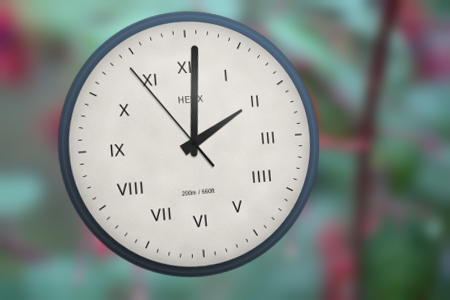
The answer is h=2 m=0 s=54
